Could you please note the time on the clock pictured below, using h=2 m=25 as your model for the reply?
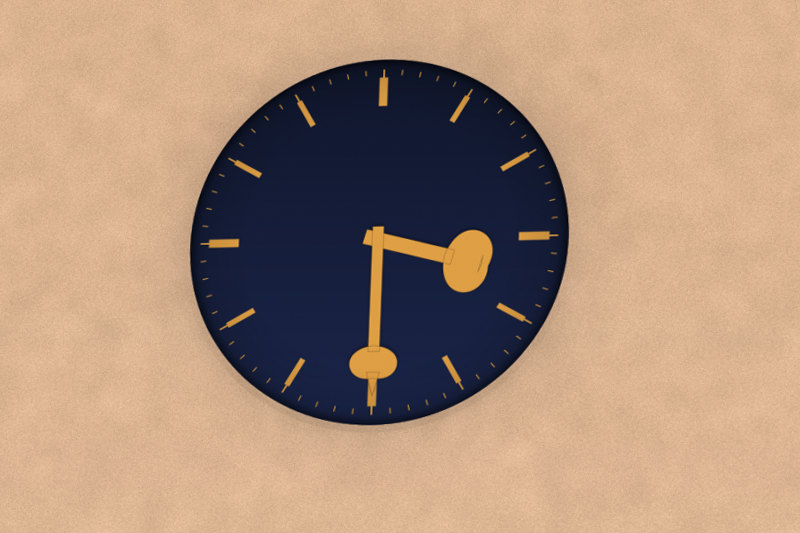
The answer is h=3 m=30
